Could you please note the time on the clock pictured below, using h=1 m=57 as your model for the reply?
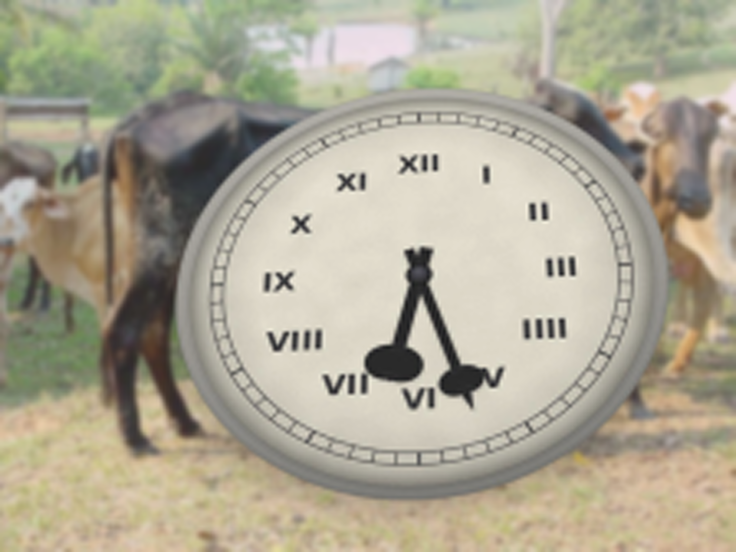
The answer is h=6 m=27
